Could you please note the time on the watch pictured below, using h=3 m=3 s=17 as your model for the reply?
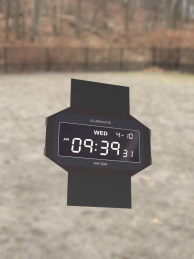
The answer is h=9 m=39 s=31
